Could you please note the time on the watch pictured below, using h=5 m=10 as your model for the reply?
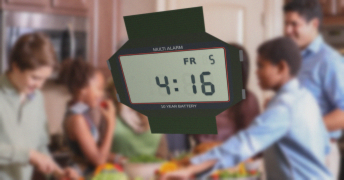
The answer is h=4 m=16
